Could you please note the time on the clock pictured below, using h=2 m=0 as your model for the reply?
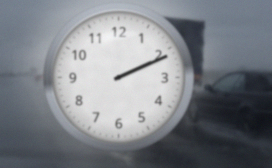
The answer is h=2 m=11
